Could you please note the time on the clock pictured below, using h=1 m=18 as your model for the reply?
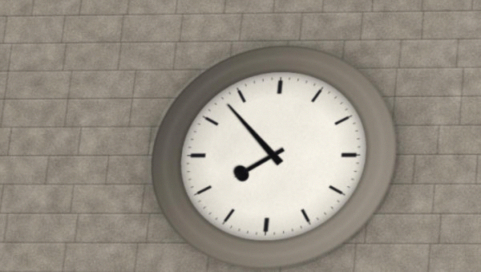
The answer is h=7 m=53
